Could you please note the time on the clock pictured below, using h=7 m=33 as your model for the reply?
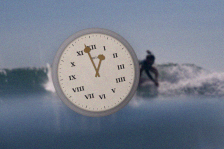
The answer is h=12 m=58
